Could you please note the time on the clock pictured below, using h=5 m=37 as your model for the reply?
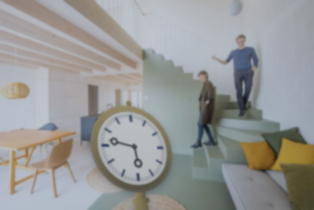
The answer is h=5 m=47
